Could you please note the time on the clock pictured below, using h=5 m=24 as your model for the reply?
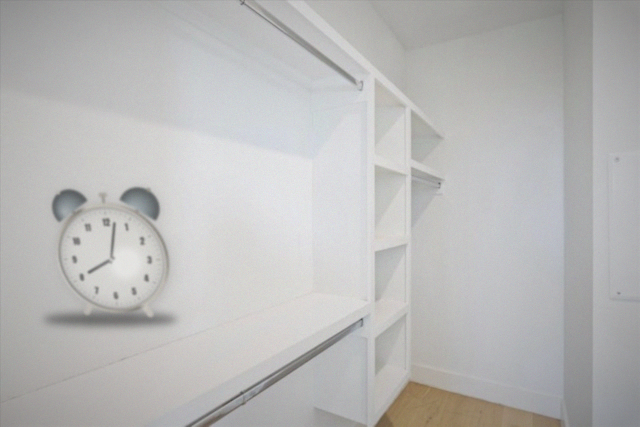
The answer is h=8 m=2
